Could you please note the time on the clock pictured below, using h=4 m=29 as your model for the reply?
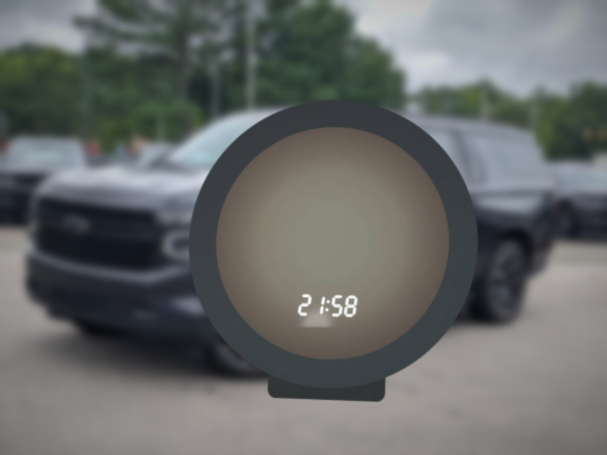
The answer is h=21 m=58
